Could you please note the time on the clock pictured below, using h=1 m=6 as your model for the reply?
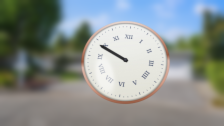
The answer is h=9 m=49
